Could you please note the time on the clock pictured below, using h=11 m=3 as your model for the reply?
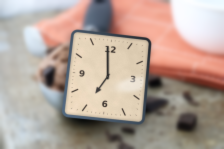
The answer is h=6 m=59
